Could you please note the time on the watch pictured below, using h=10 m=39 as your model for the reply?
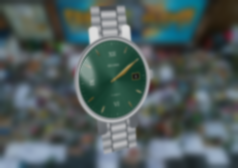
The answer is h=2 m=10
